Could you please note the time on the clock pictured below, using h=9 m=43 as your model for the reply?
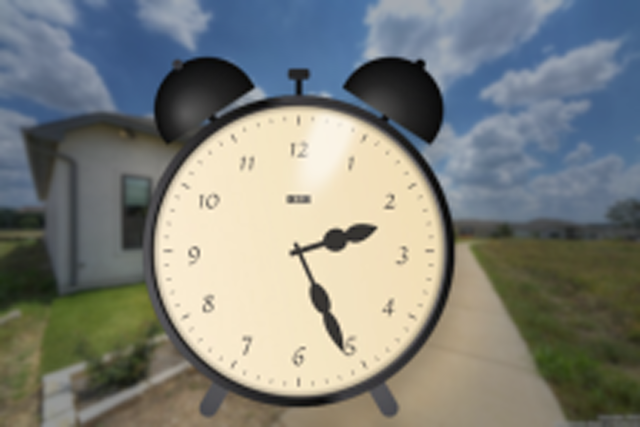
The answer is h=2 m=26
